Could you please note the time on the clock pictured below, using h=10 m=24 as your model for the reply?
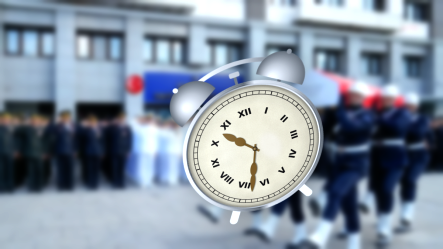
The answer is h=10 m=33
